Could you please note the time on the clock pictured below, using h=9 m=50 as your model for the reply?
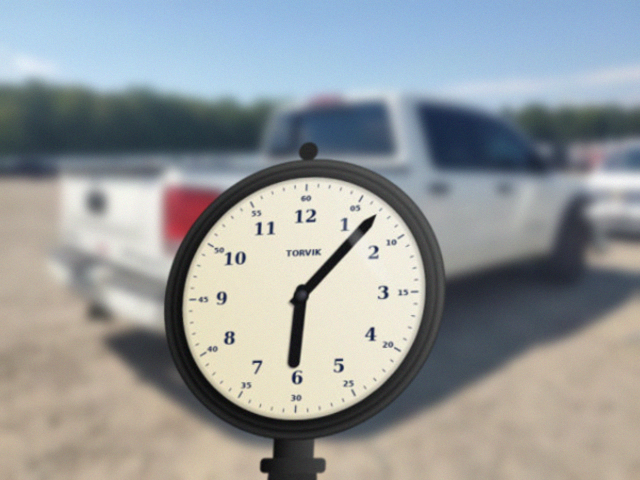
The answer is h=6 m=7
